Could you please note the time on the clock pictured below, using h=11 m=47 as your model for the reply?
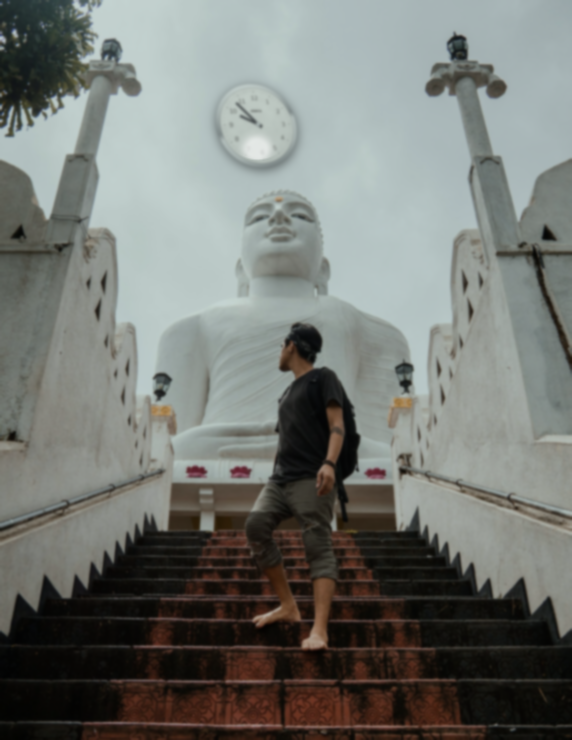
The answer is h=9 m=53
